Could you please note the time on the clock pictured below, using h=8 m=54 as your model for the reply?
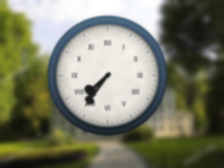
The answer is h=7 m=36
